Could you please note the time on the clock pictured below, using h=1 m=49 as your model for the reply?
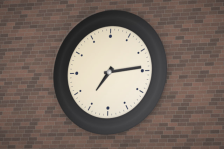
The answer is h=7 m=14
